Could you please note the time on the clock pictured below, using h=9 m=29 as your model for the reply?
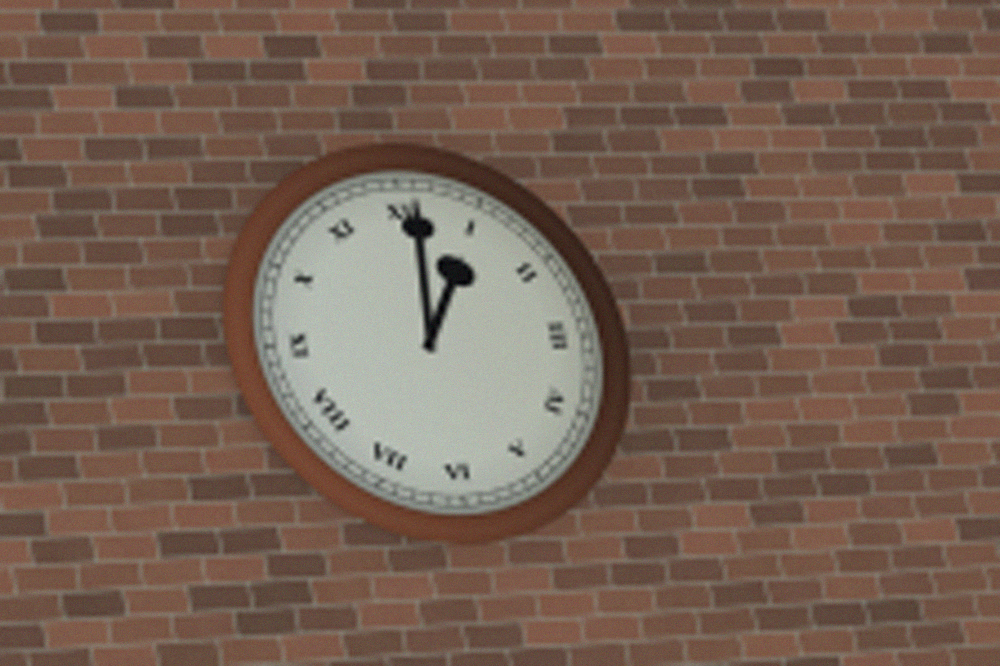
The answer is h=1 m=1
